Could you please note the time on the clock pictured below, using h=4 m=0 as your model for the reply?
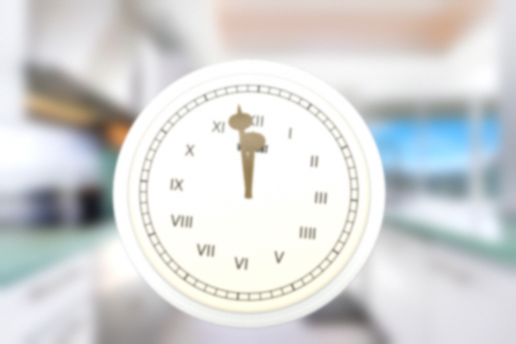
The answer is h=11 m=58
